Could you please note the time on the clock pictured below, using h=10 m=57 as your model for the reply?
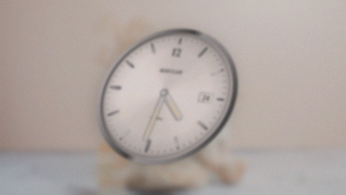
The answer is h=4 m=31
